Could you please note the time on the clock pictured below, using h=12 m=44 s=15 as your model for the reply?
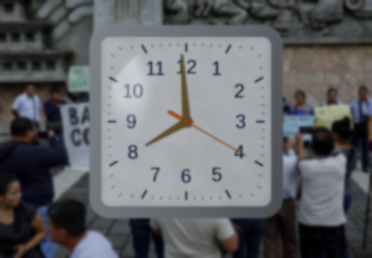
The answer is h=7 m=59 s=20
